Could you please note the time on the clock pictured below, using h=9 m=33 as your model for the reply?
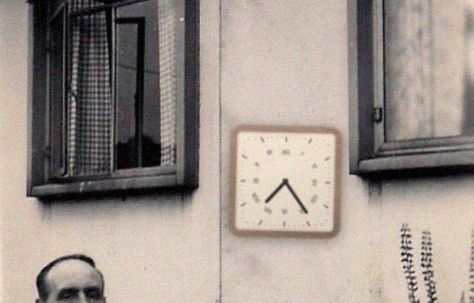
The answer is h=7 m=24
